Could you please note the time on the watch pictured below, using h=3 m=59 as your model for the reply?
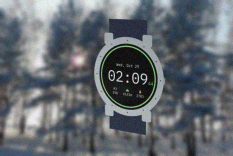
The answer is h=2 m=9
